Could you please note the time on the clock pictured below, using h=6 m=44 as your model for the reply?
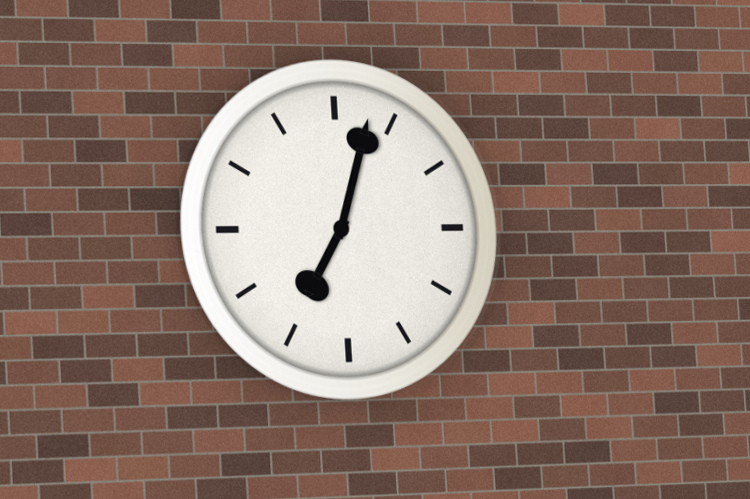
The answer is h=7 m=3
